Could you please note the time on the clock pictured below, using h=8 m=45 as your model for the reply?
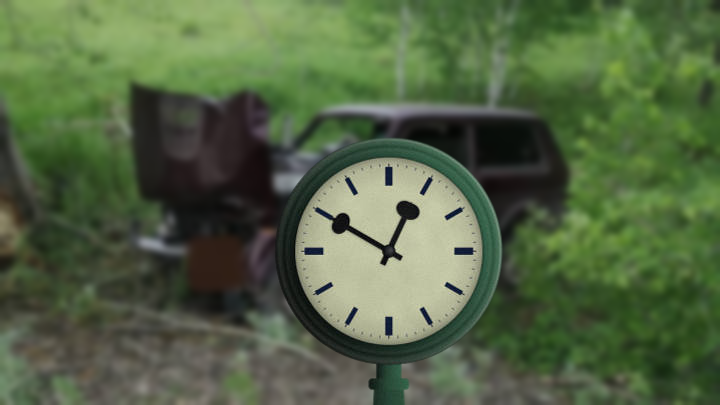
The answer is h=12 m=50
